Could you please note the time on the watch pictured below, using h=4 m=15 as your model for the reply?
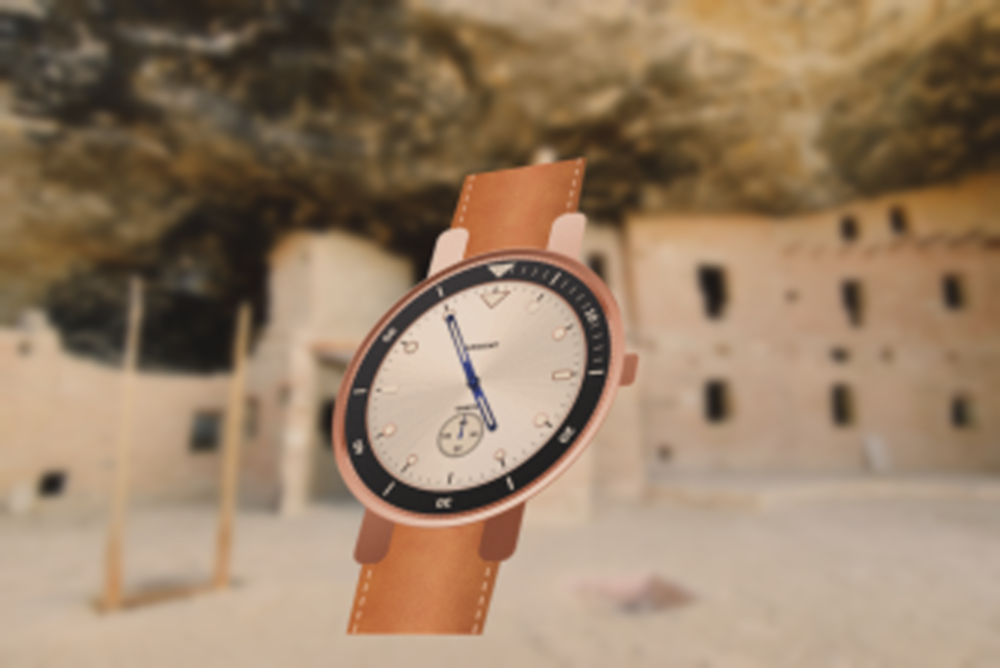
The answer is h=4 m=55
